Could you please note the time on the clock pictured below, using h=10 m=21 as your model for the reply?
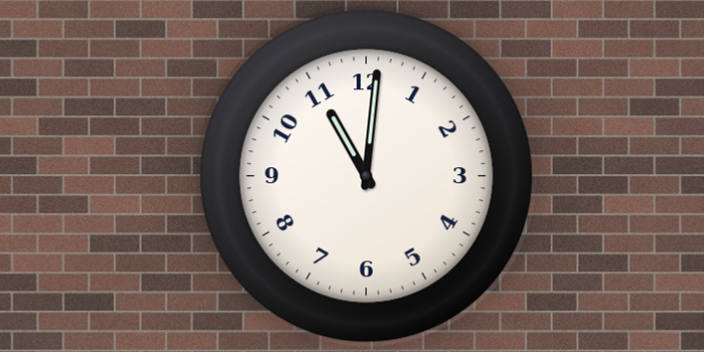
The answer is h=11 m=1
